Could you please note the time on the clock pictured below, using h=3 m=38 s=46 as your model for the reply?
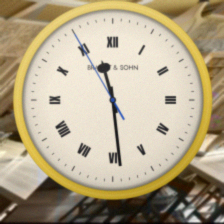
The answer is h=11 m=28 s=55
